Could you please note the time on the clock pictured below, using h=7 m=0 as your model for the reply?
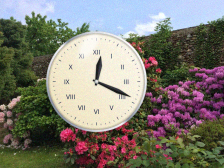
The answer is h=12 m=19
